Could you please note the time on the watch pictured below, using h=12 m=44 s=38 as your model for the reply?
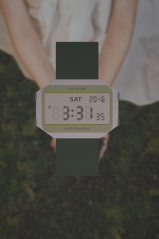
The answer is h=3 m=31 s=35
